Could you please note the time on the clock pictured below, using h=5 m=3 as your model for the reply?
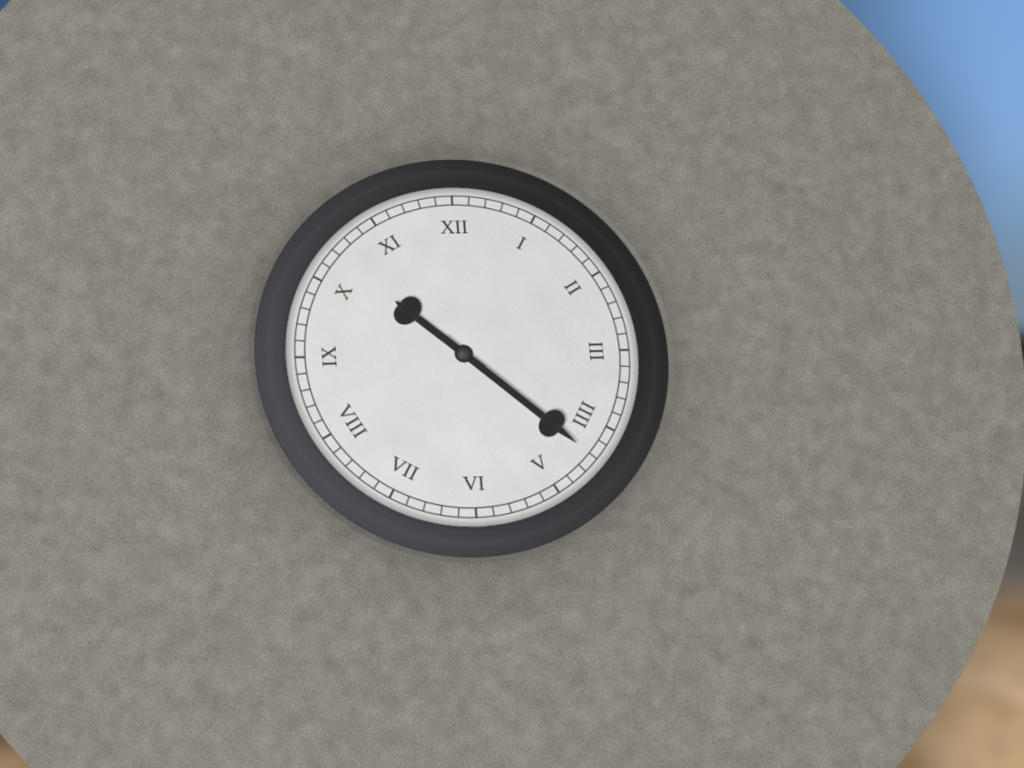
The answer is h=10 m=22
